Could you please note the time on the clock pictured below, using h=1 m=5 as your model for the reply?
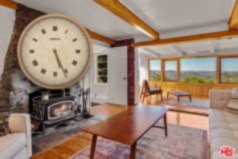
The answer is h=5 m=26
